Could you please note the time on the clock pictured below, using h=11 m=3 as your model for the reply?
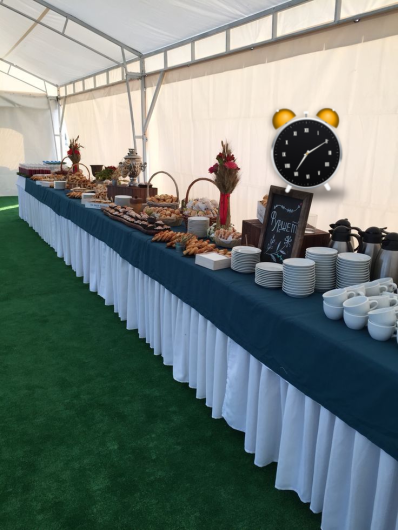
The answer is h=7 m=10
